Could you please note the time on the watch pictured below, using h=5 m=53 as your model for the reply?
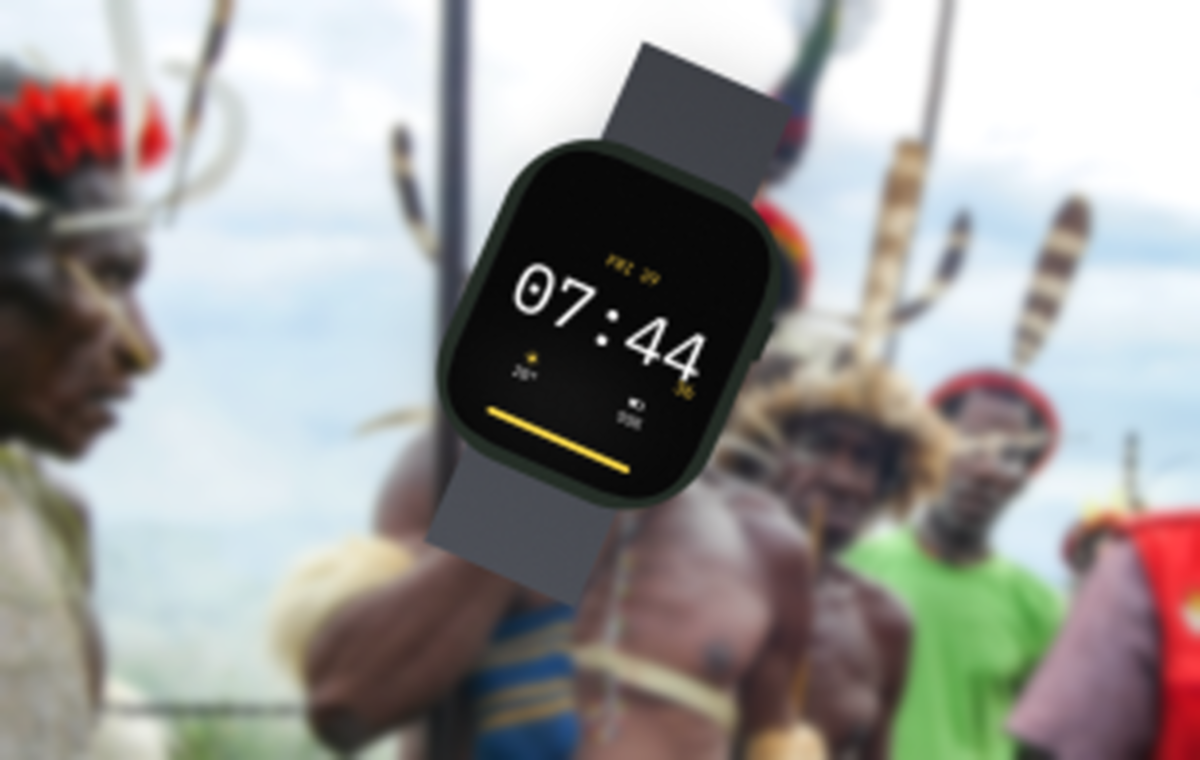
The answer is h=7 m=44
